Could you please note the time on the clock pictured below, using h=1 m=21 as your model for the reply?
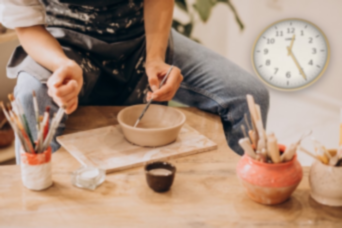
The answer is h=12 m=25
